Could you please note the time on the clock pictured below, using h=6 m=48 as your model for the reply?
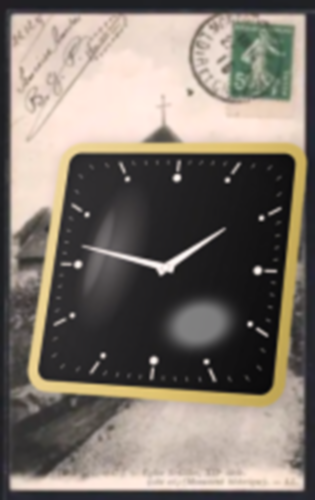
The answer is h=1 m=47
